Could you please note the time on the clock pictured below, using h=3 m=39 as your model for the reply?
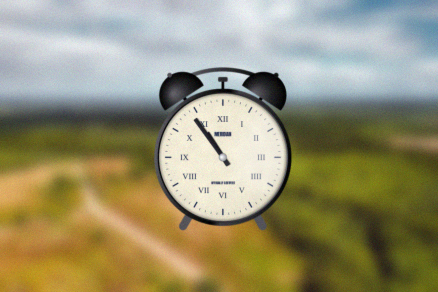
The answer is h=10 m=54
